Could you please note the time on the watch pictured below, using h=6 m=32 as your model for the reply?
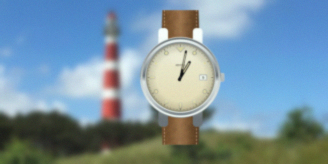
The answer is h=1 m=2
